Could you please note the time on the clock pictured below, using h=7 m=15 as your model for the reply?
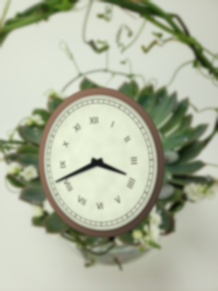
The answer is h=3 m=42
